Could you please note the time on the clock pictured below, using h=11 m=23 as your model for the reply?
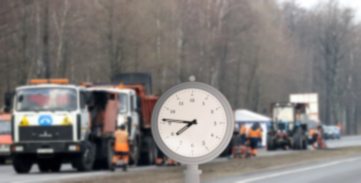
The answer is h=7 m=46
